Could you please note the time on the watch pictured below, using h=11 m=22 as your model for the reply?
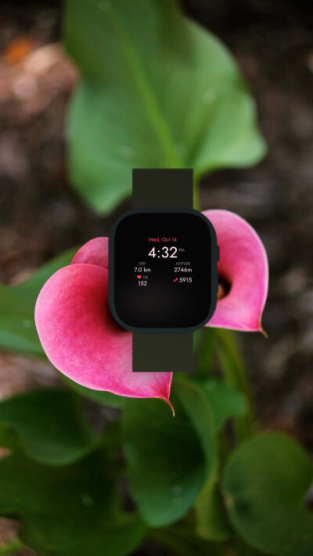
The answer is h=4 m=32
